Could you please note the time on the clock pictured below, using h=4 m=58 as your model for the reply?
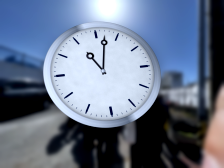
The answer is h=11 m=2
